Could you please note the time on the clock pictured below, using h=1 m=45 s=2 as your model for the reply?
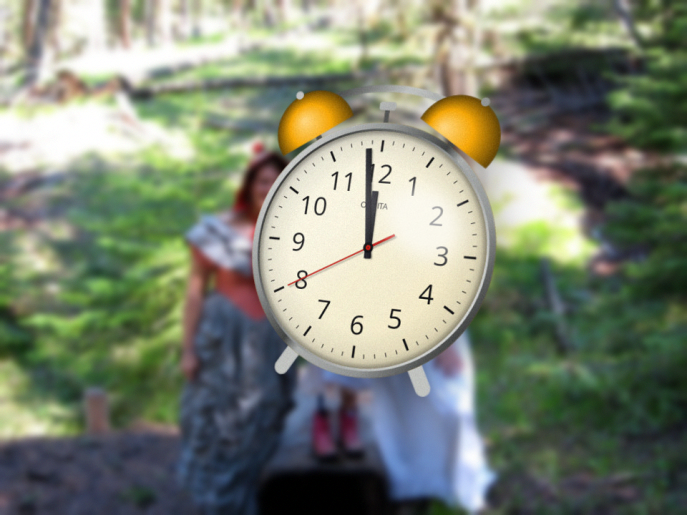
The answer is h=11 m=58 s=40
